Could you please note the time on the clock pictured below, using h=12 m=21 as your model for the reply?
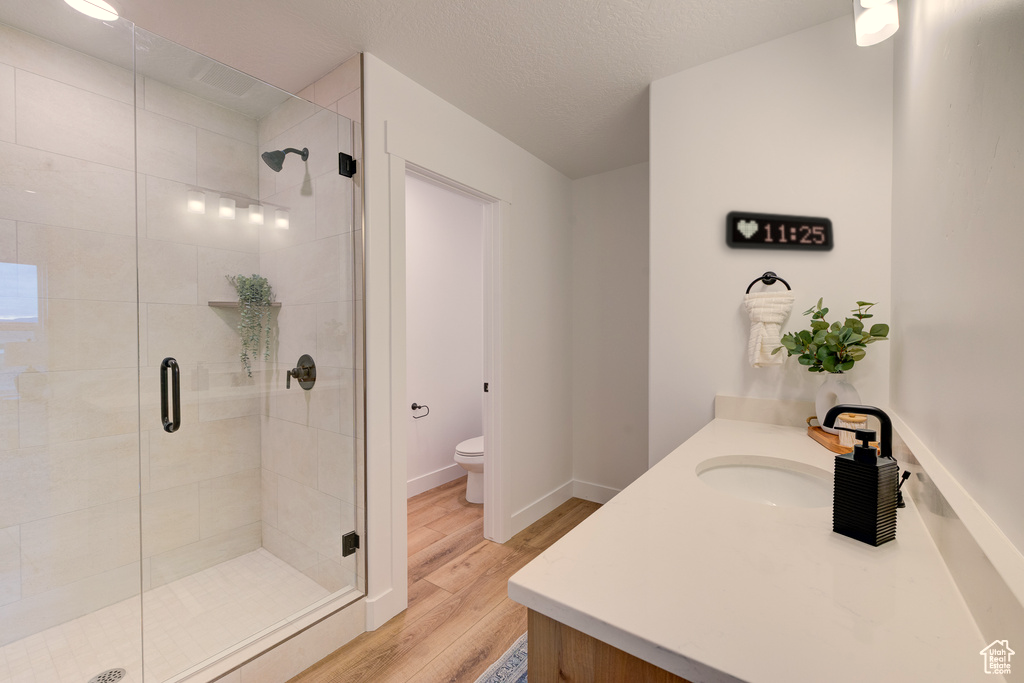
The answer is h=11 m=25
